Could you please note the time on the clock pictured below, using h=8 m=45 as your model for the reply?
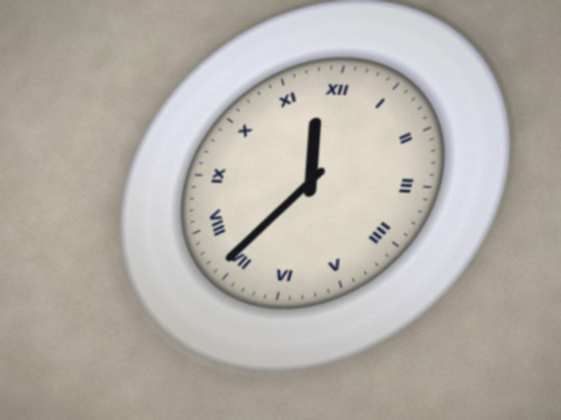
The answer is h=11 m=36
